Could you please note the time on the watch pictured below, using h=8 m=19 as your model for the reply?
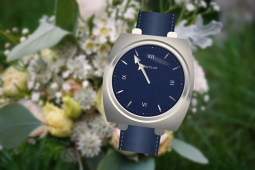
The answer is h=10 m=54
